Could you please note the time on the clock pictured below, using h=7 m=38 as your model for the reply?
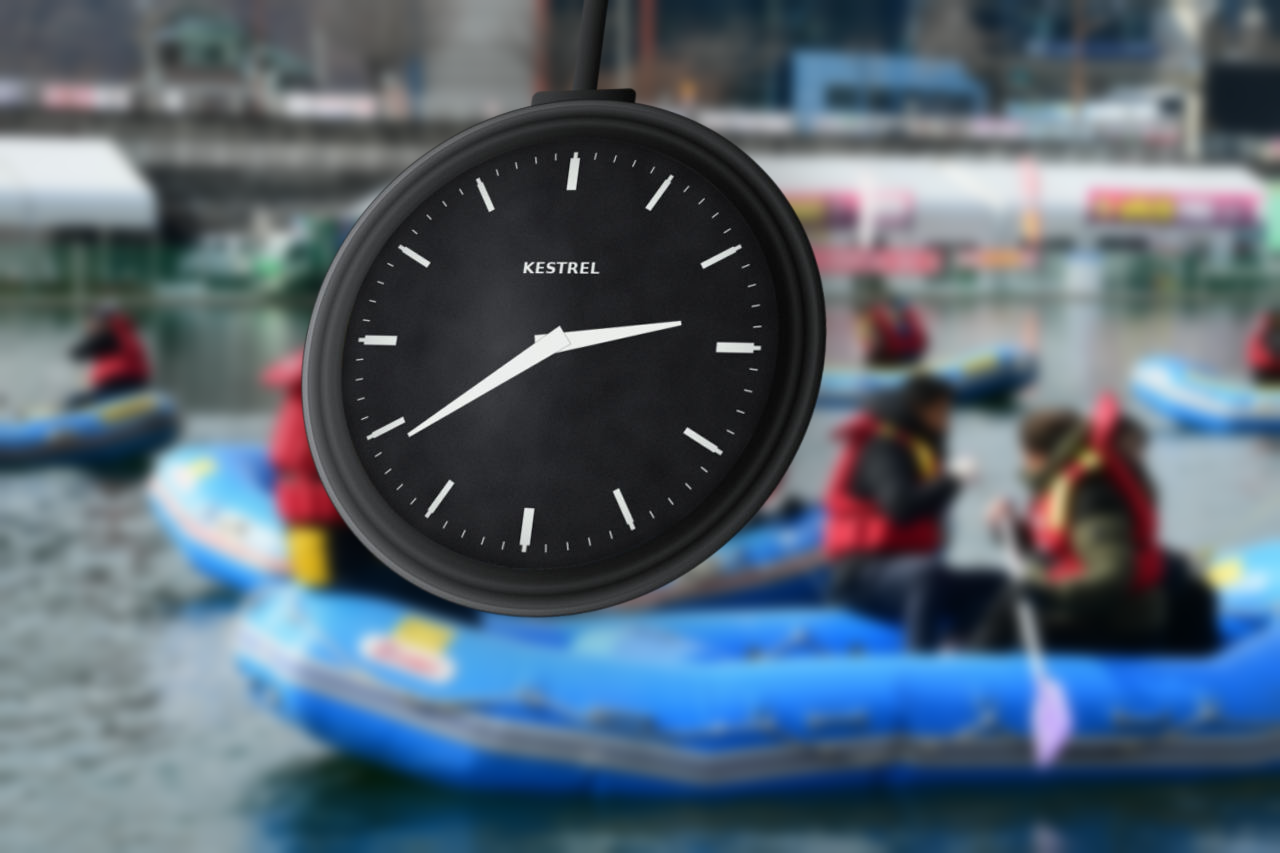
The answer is h=2 m=39
